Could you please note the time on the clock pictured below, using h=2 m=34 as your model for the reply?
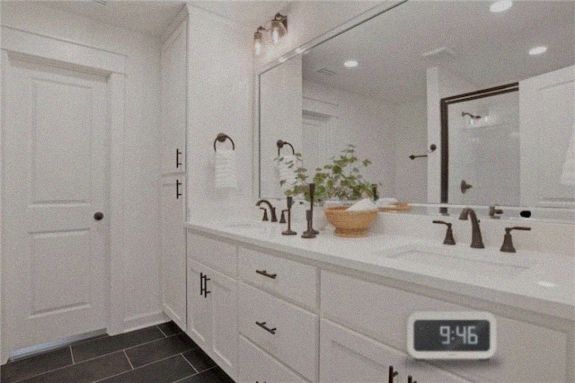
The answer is h=9 m=46
